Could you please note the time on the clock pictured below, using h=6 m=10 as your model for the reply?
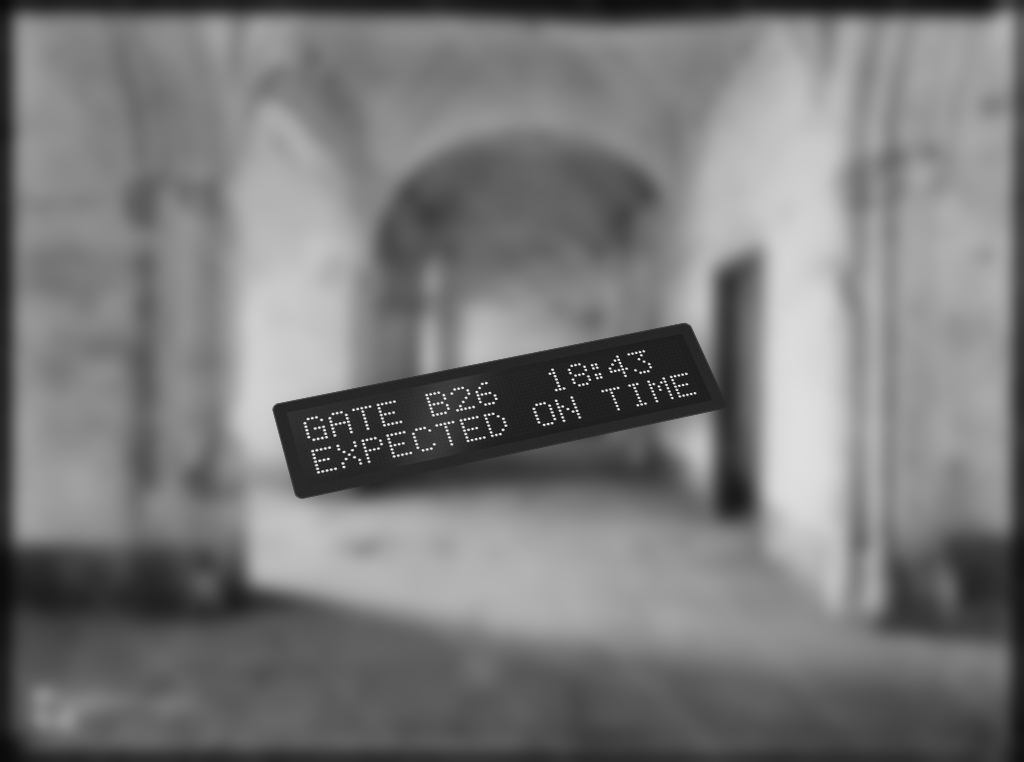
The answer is h=18 m=43
